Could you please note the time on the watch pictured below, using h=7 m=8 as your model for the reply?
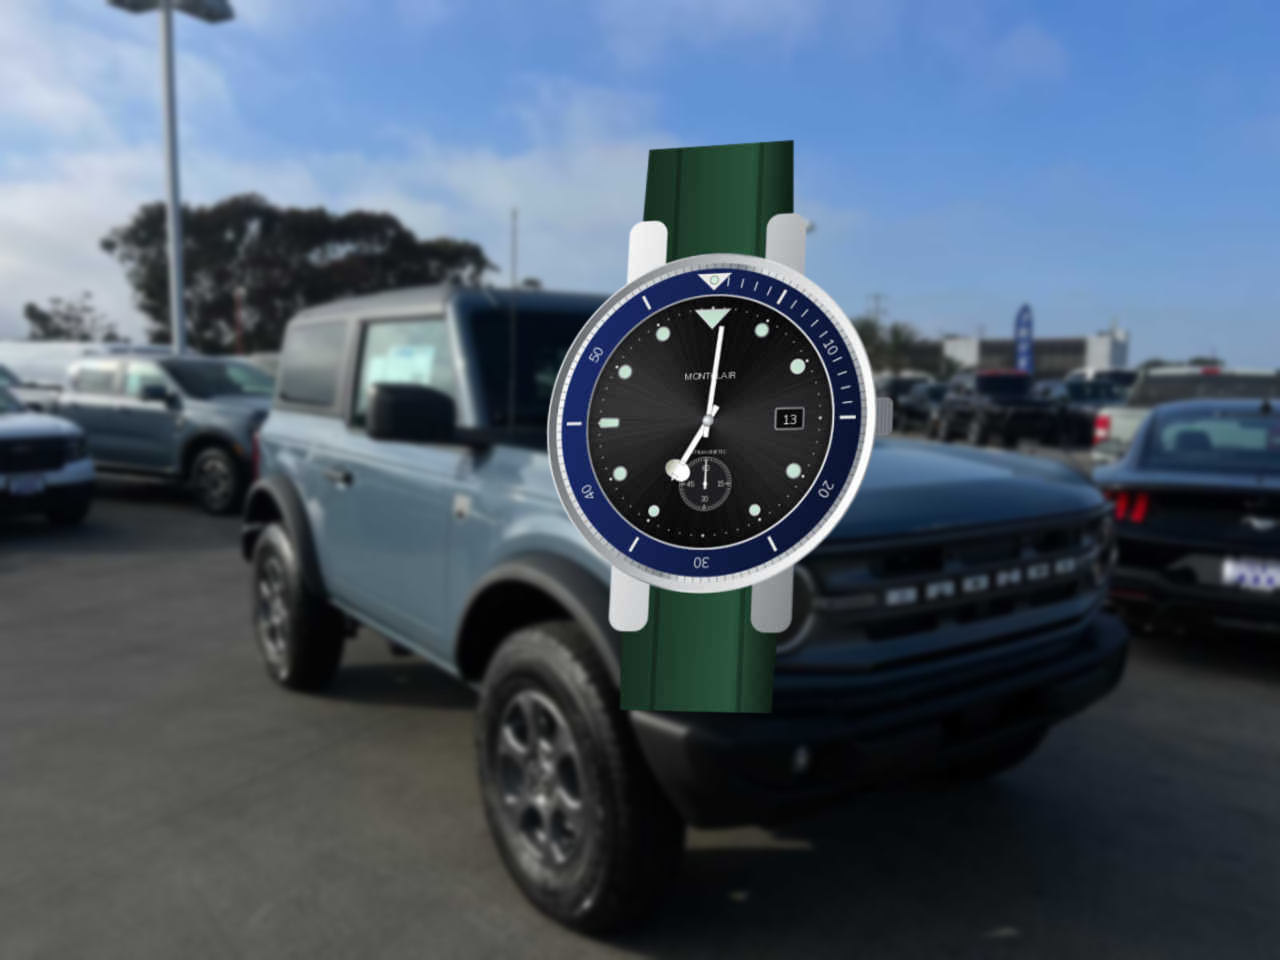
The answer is h=7 m=1
